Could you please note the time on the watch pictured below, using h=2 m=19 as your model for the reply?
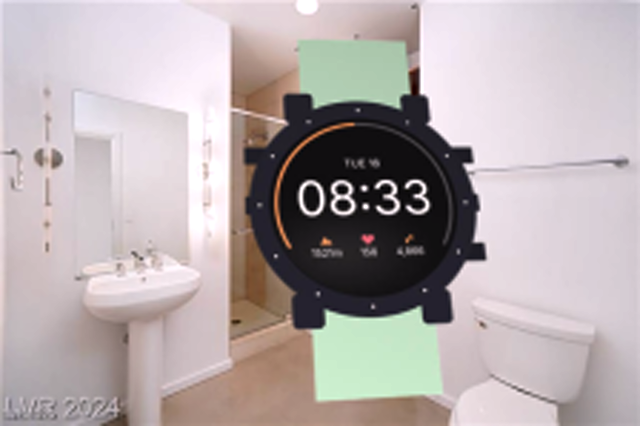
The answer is h=8 m=33
